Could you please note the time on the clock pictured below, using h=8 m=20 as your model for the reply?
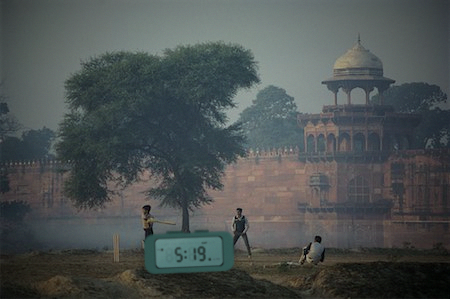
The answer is h=5 m=19
